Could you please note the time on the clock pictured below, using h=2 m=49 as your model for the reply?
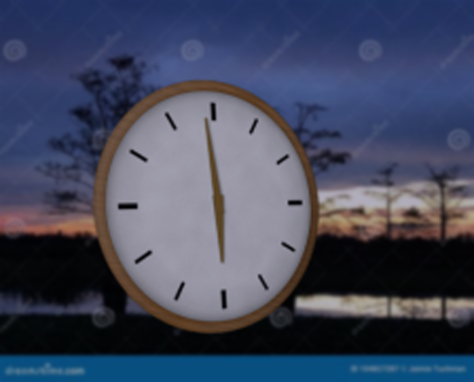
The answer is h=5 m=59
